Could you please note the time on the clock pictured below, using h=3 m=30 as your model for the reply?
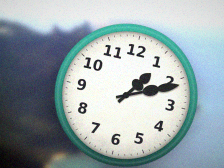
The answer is h=1 m=11
